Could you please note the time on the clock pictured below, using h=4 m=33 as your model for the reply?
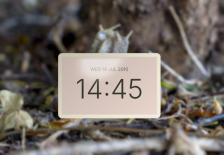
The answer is h=14 m=45
